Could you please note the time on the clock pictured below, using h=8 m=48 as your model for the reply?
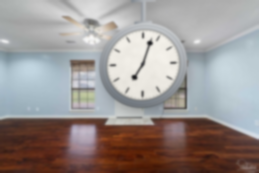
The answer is h=7 m=3
